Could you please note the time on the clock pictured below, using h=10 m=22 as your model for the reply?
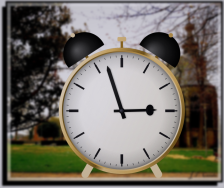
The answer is h=2 m=57
